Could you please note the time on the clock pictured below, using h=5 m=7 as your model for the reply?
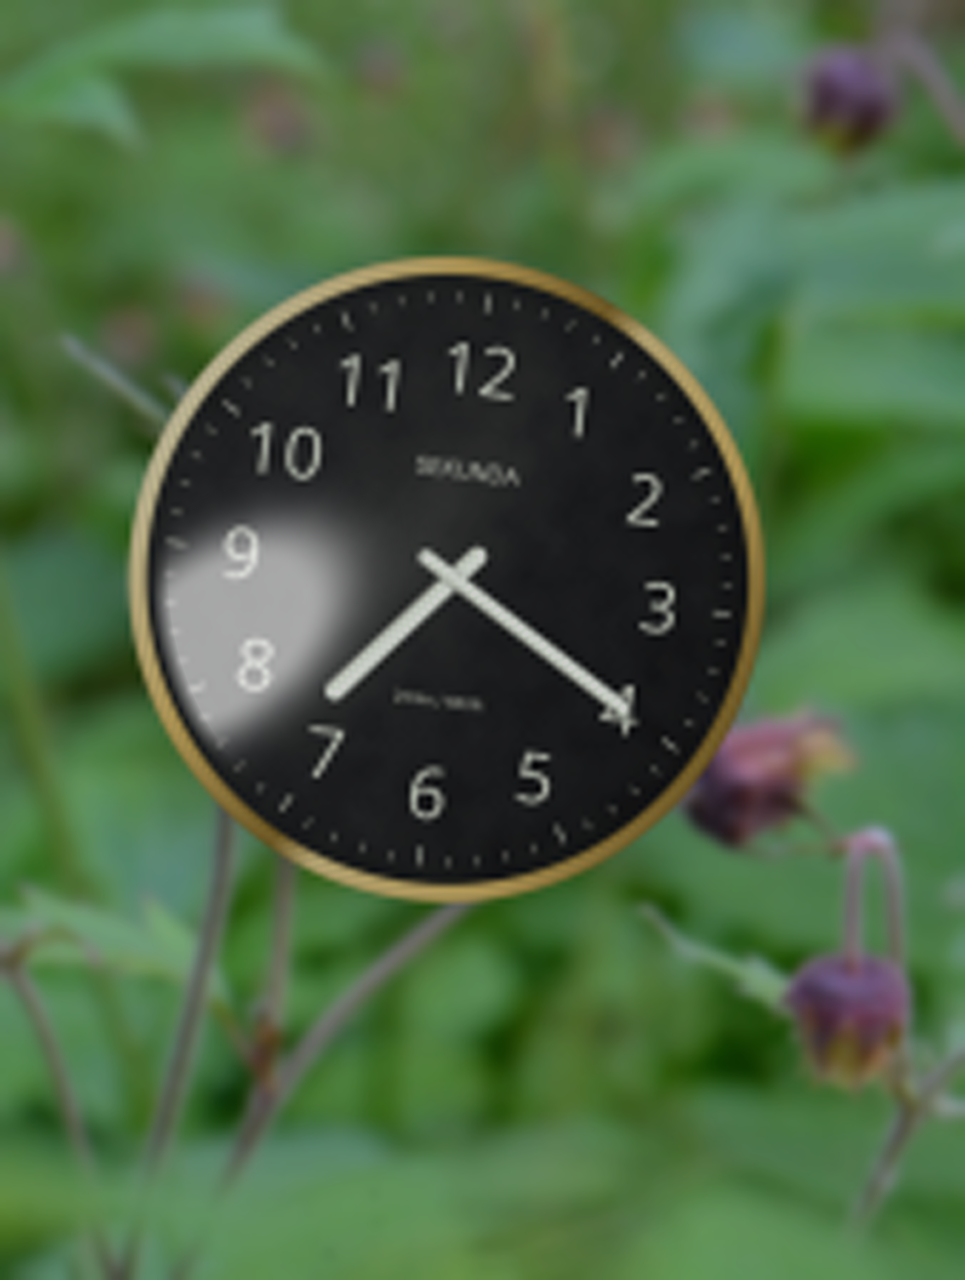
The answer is h=7 m=20
